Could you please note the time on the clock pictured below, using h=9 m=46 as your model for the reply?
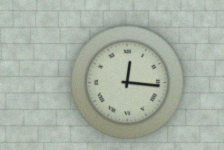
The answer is h=12 m=16
